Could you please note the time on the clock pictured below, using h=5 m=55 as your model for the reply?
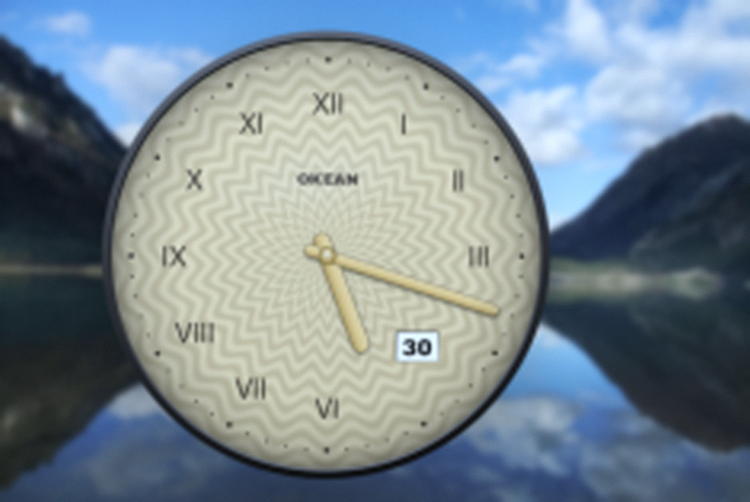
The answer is h=5 m=18
